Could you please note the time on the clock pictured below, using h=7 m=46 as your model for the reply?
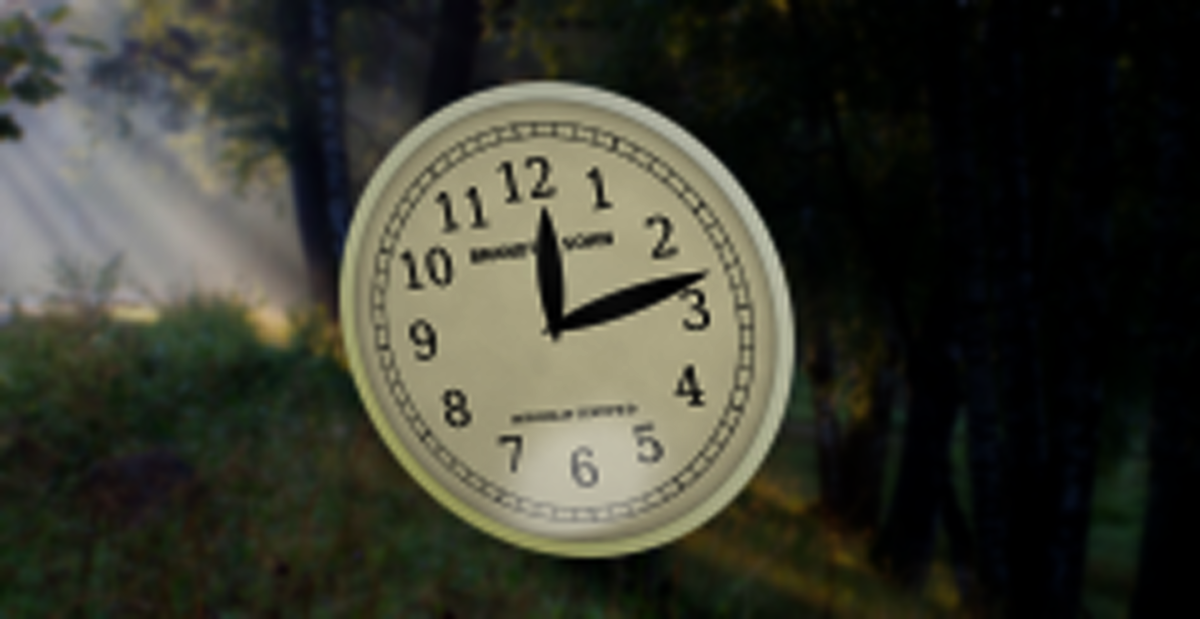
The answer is h=12 m=13
